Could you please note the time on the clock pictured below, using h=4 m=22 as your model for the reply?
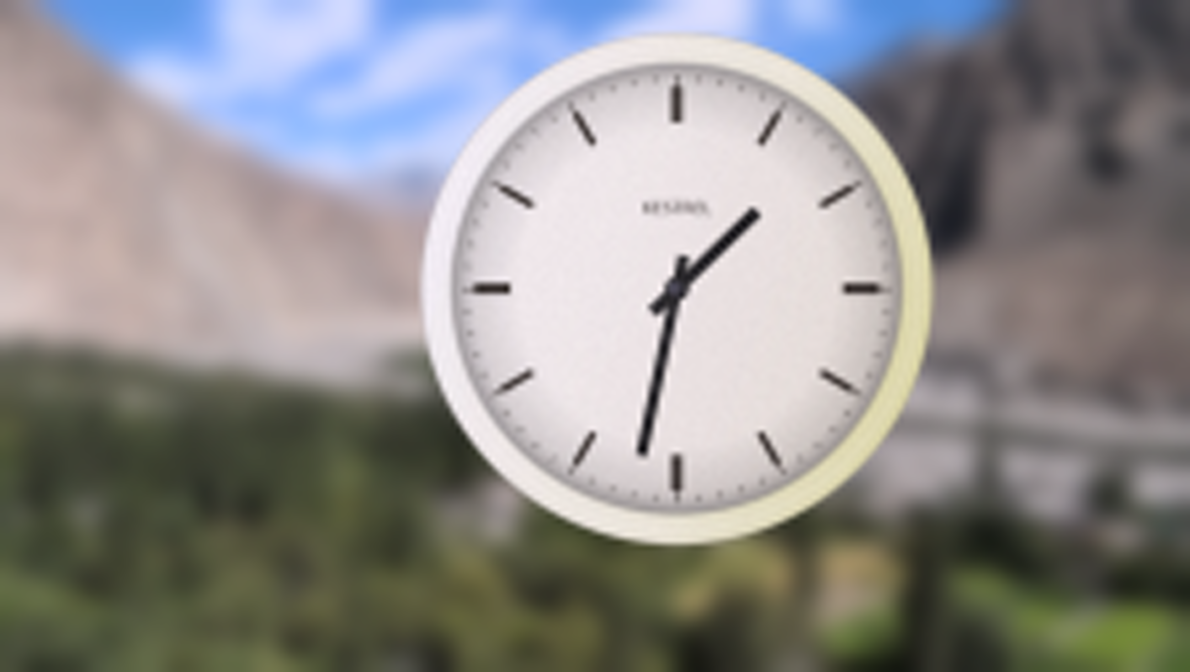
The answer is h=1 m=32
